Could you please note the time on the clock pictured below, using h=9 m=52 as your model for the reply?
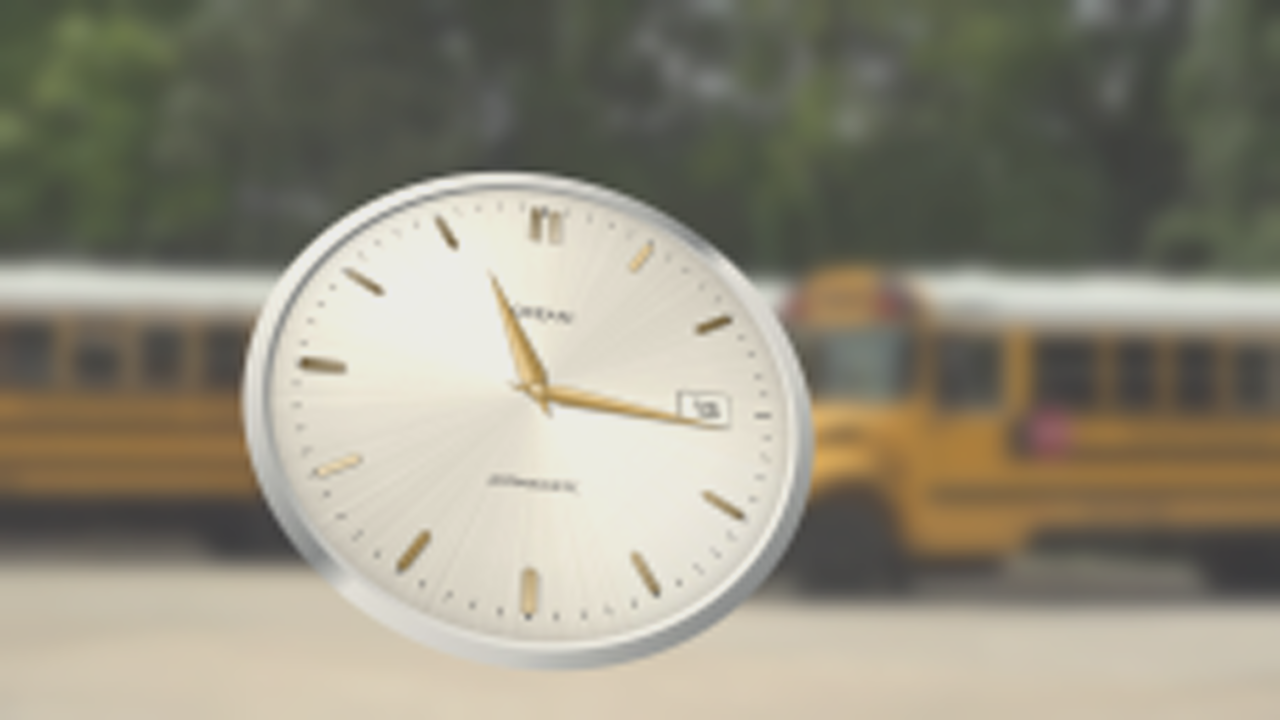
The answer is h=11 m=16
